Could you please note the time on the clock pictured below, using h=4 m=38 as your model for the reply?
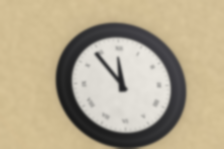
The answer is h=11 m=54
